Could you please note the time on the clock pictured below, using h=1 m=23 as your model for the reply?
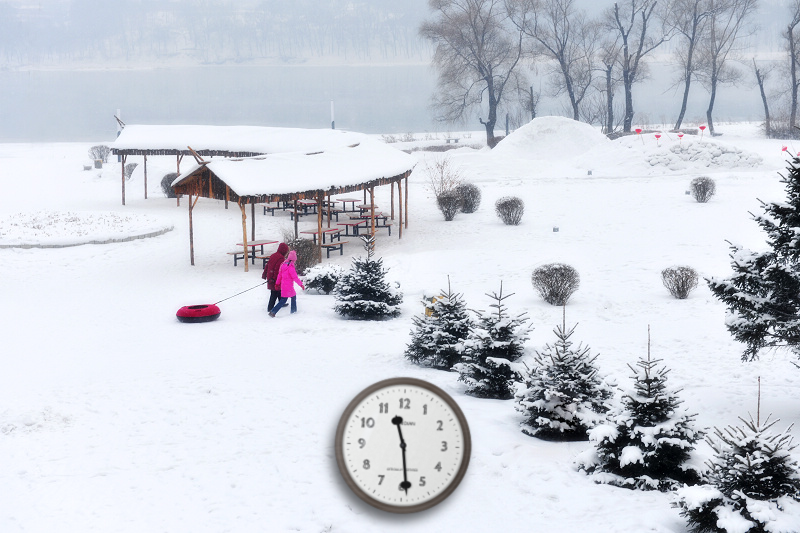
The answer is h=11 m=29
